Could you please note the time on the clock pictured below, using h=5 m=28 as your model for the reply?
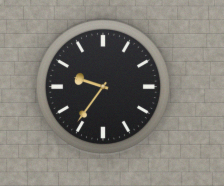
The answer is h=9 m=36
